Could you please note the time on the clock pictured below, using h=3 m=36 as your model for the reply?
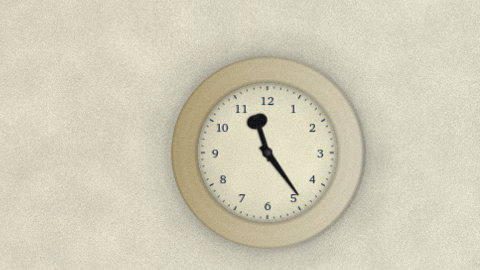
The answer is h=11 m=24
